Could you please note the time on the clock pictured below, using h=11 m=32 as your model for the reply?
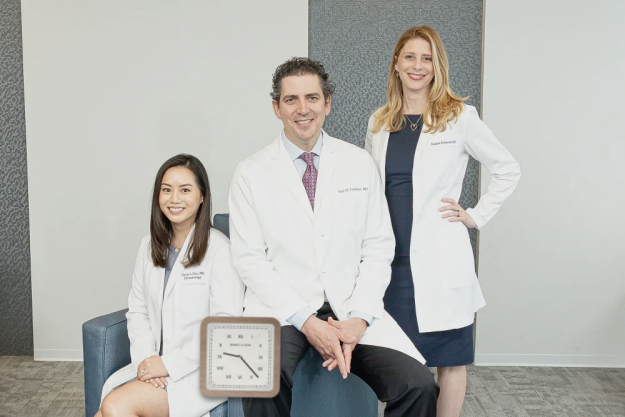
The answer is h=9 m=23
